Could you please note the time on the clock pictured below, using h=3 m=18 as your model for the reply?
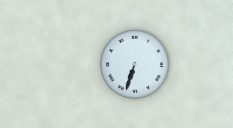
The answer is h=6 m=33
